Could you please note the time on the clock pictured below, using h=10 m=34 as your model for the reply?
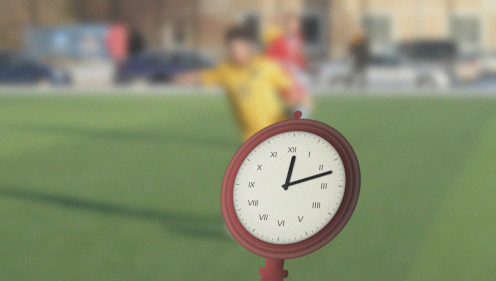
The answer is h=12 m=12
